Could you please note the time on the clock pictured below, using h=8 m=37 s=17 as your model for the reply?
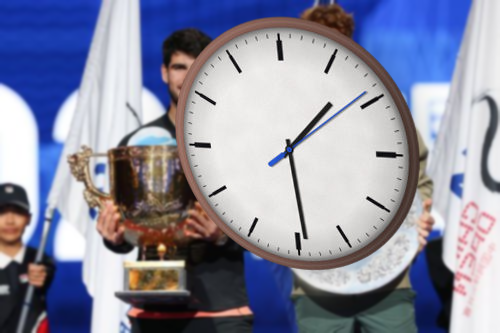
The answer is h=1 m=29 s=9
